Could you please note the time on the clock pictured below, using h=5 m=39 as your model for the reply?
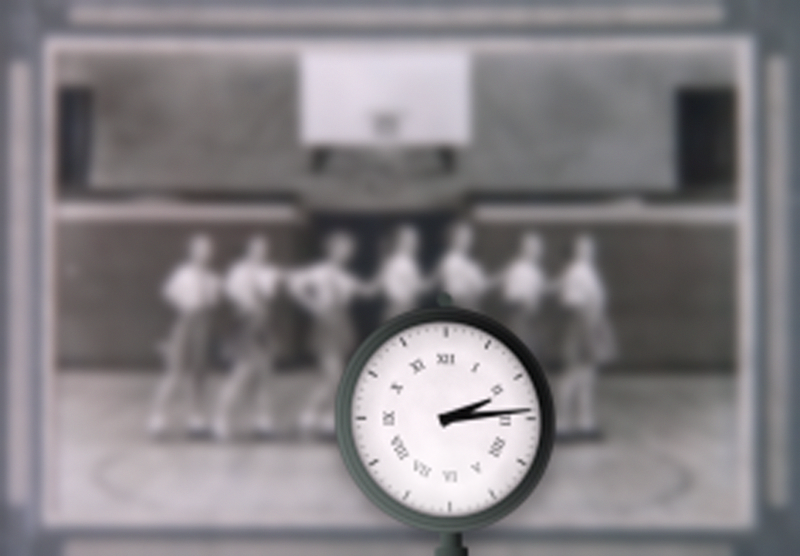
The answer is h=2 m=14
